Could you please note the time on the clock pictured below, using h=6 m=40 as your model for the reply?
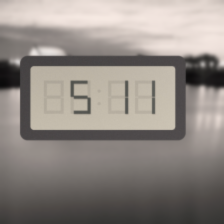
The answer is h=5 m=11
